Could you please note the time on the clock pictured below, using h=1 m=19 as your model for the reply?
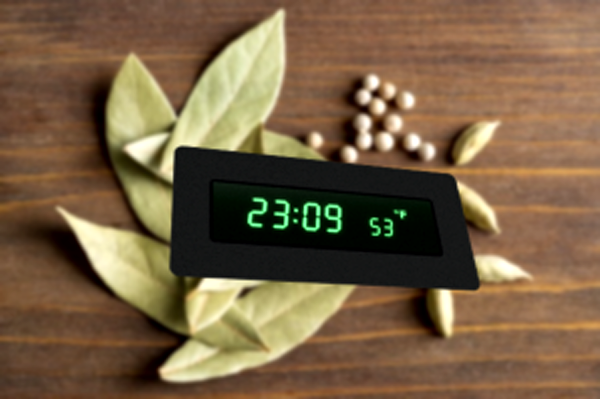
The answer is h=23 m=9
